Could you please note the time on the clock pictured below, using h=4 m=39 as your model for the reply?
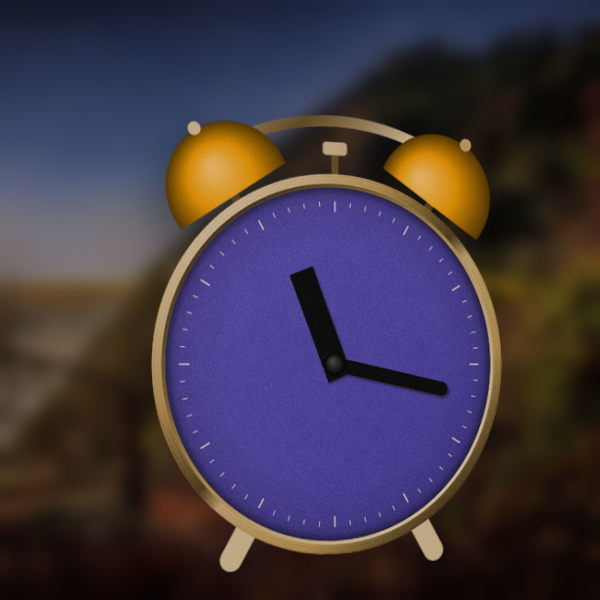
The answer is h=11 m=17
